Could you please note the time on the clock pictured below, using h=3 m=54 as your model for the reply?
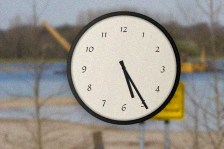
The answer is h=5 m=25
